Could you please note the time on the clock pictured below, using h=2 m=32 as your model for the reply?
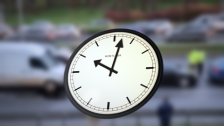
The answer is h=10 m=2
